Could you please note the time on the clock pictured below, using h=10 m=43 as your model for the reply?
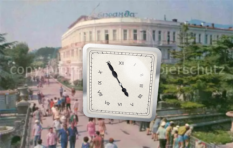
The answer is h=4 m=55
